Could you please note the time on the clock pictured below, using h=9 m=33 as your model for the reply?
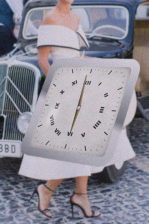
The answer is h=5 m=59
